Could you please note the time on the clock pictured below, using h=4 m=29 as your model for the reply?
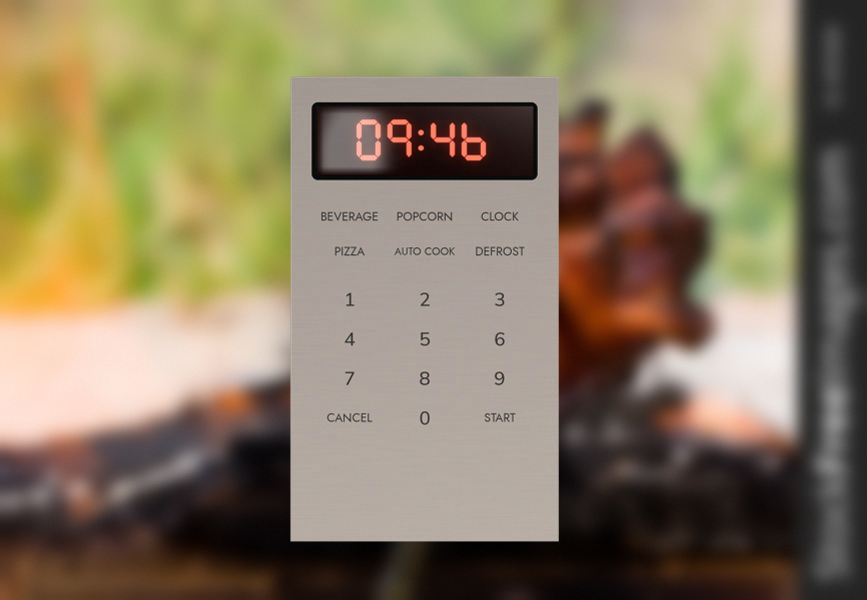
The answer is h=9 m=46
